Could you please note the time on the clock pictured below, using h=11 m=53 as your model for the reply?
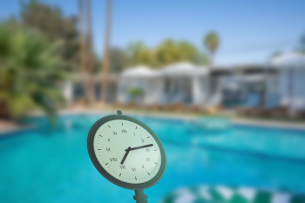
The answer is h=7 m=13
